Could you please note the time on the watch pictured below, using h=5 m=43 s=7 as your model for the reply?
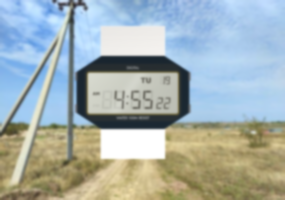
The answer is h=4 m=55 s=22
